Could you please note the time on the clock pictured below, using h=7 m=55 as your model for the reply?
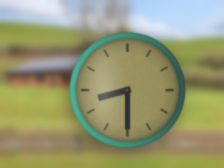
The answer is h=8 m=30
